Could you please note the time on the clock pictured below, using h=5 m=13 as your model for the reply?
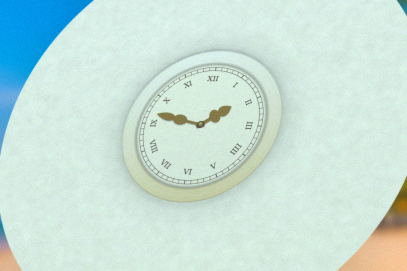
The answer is h=1 m=47
